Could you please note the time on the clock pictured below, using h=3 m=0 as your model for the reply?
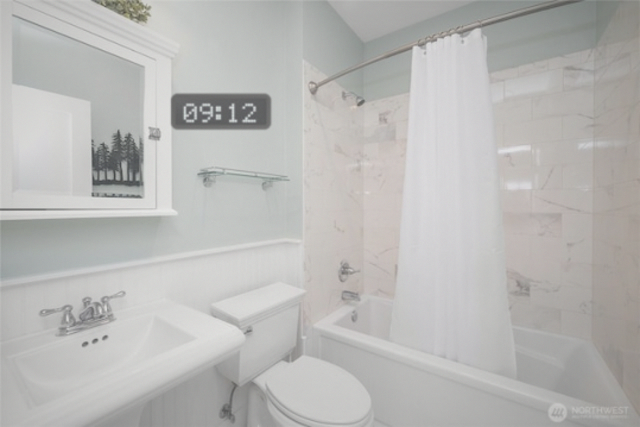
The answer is h=9 m=12
